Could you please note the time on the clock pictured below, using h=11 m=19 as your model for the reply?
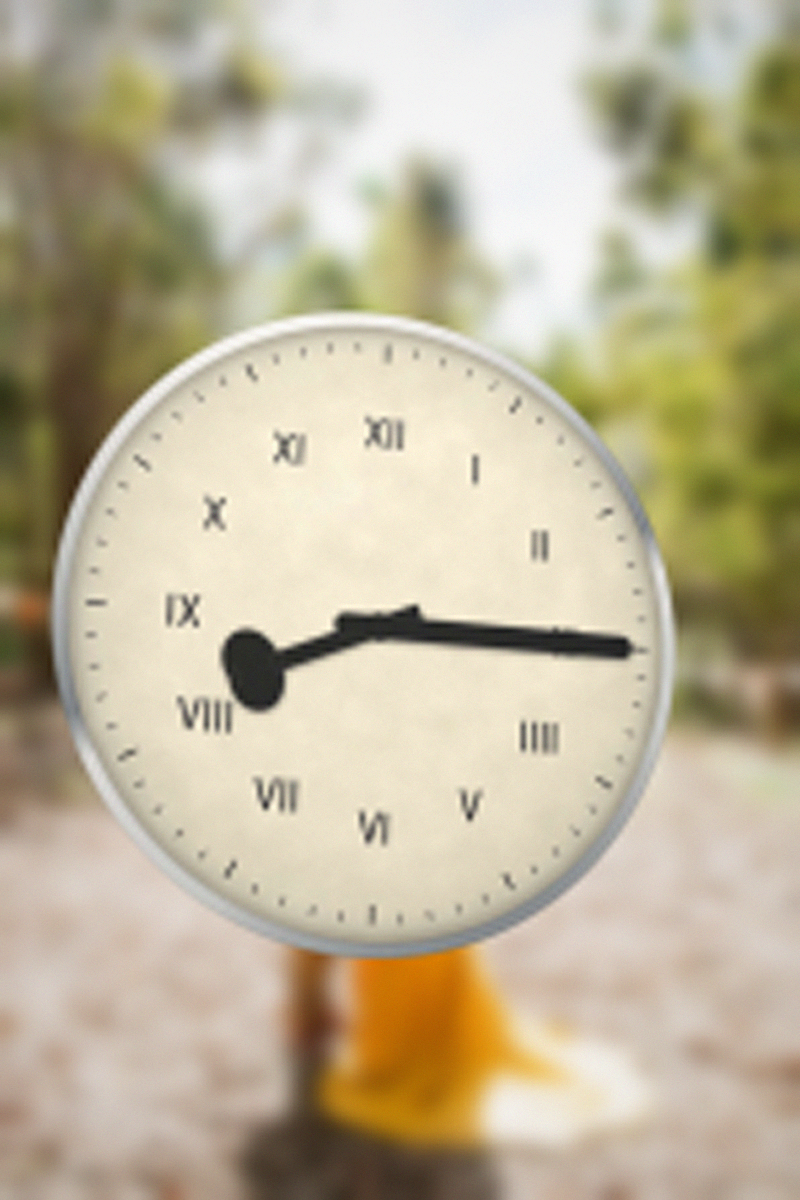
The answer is h=8 m=15
